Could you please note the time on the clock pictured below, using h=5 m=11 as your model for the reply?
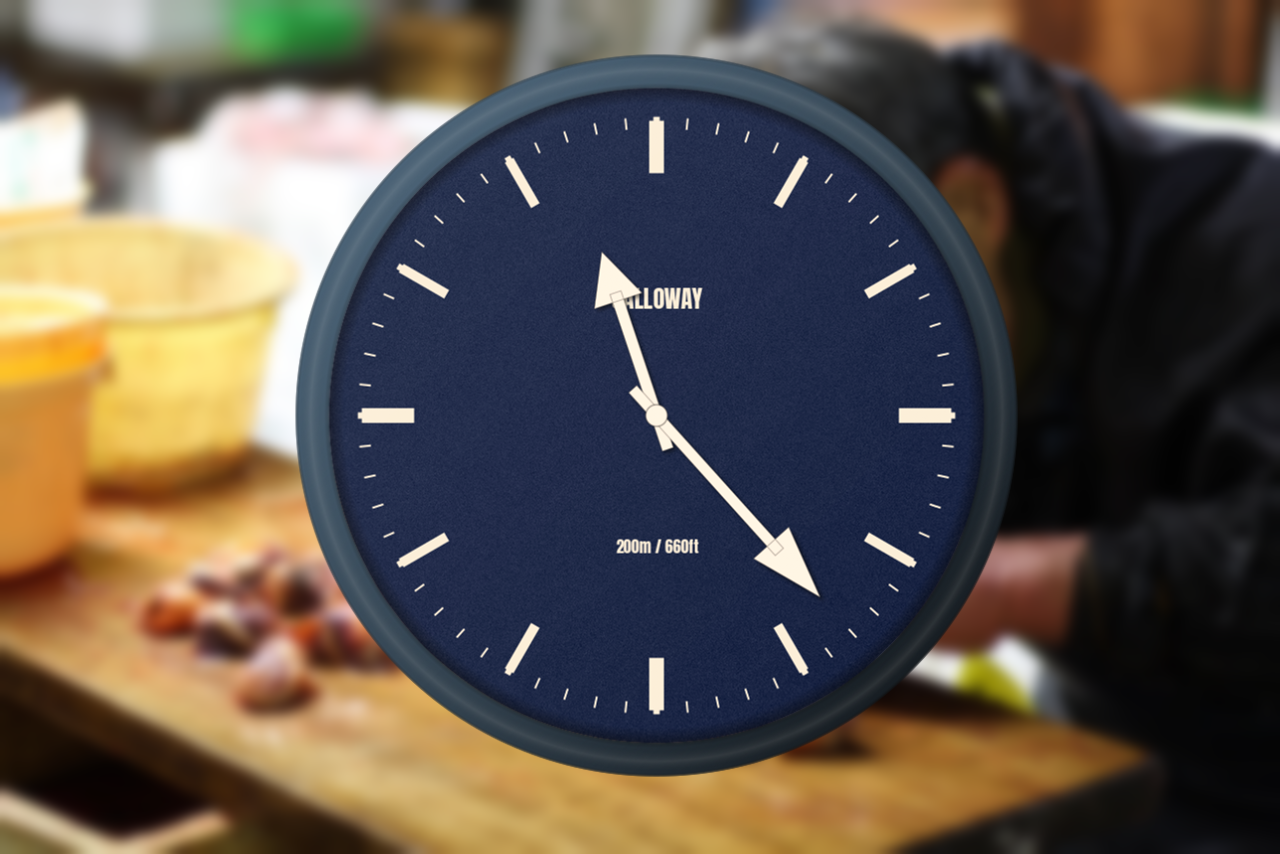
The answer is h=11 m=23
